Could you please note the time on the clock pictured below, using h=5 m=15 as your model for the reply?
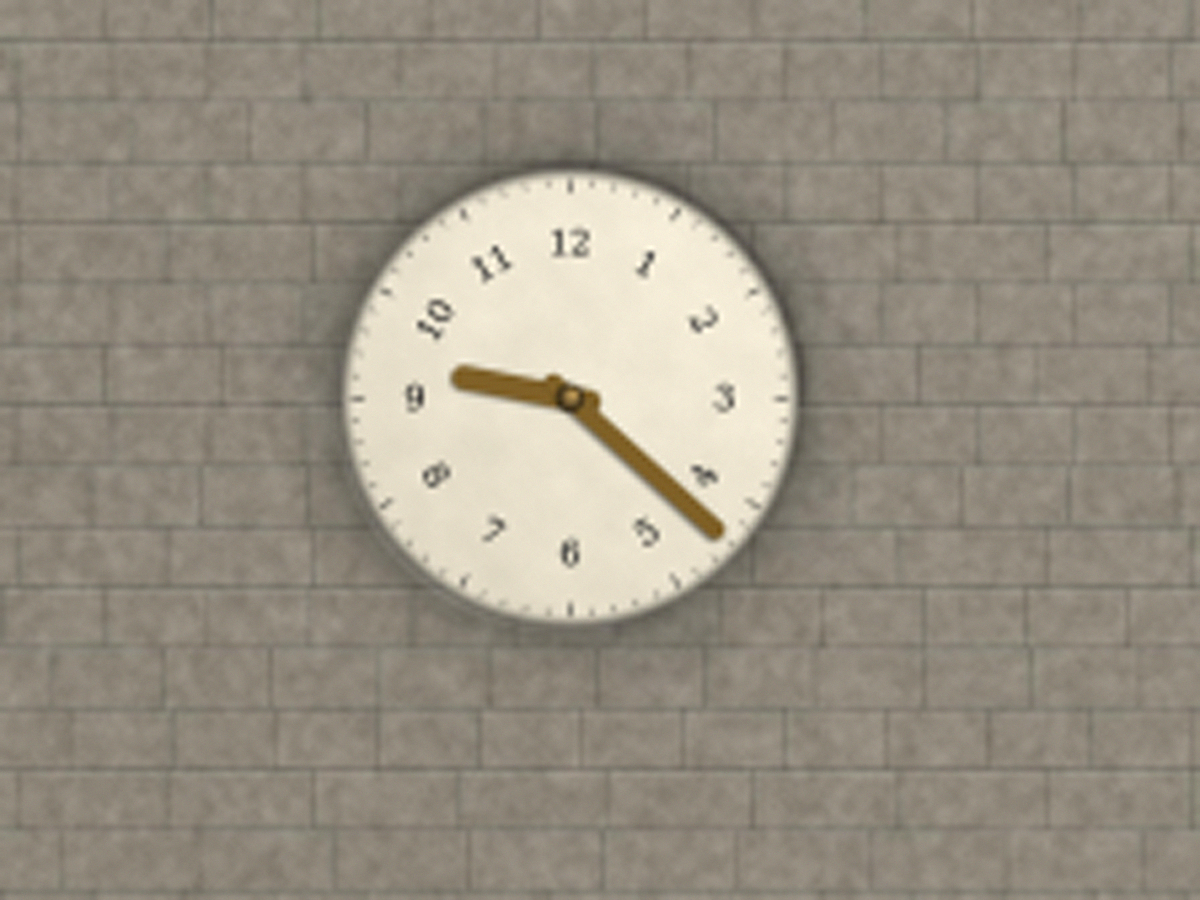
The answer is h=9 m=22
